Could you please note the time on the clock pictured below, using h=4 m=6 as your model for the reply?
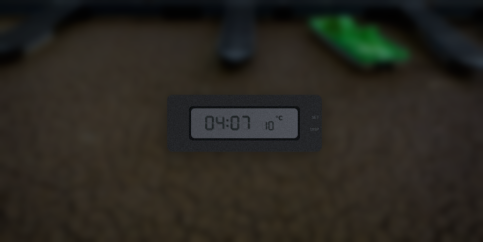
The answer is h=4 m=7
